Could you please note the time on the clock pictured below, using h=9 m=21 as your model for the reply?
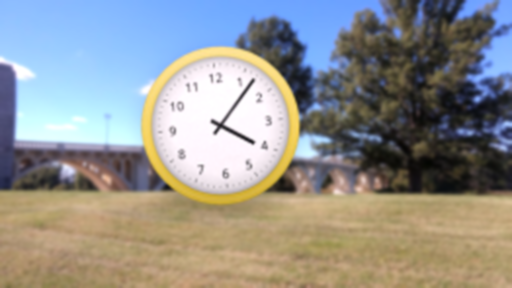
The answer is h=4 m=7
